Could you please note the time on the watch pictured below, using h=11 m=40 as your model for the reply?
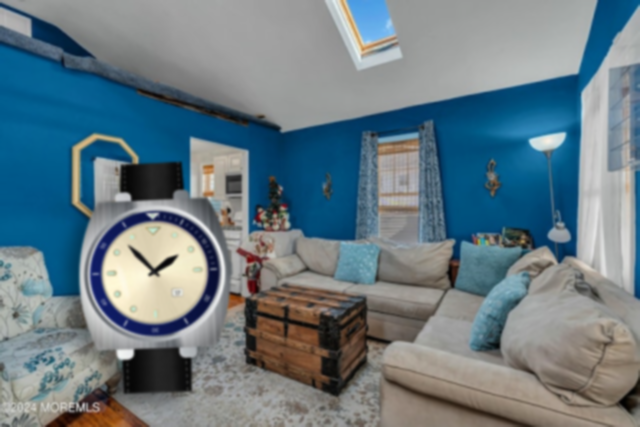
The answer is h=1 m=53
